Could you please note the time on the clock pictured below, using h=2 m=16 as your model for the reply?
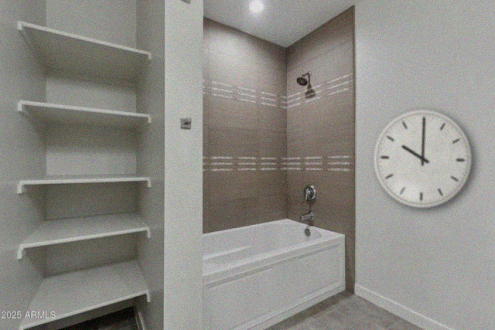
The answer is h=10 m=0
